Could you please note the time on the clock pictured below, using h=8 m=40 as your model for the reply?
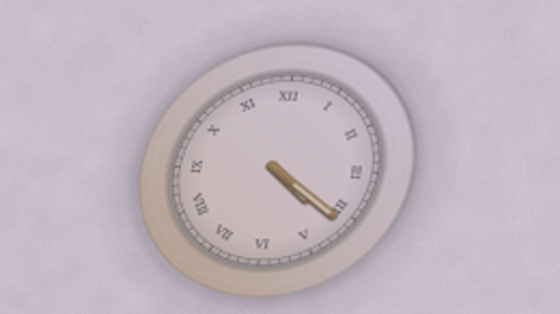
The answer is h=4 m=21
